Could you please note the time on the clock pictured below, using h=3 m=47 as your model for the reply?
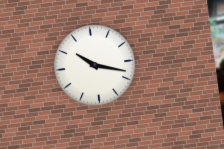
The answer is h=10 m=18
